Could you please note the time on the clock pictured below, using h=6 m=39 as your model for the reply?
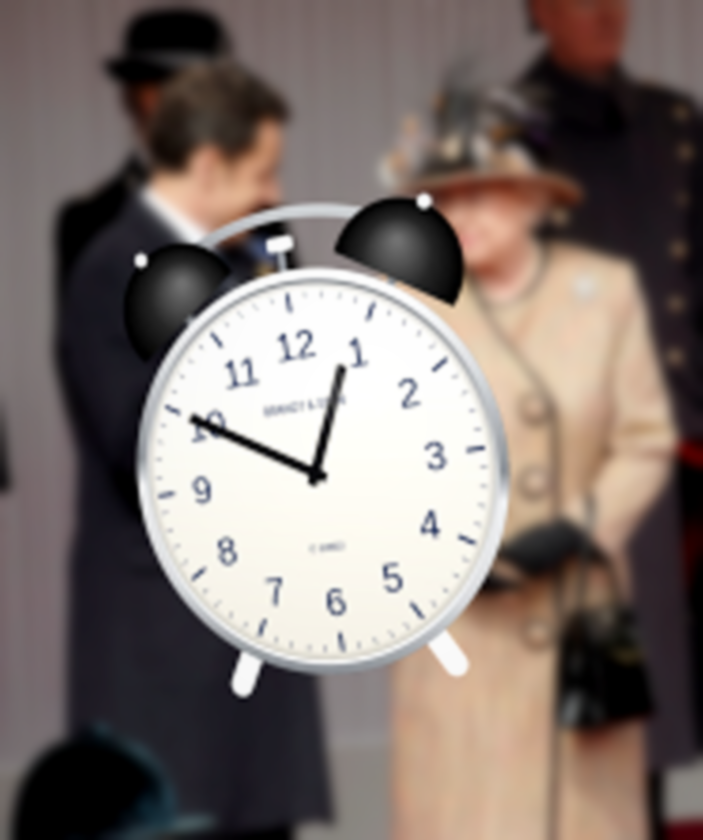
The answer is h=12 m=50
